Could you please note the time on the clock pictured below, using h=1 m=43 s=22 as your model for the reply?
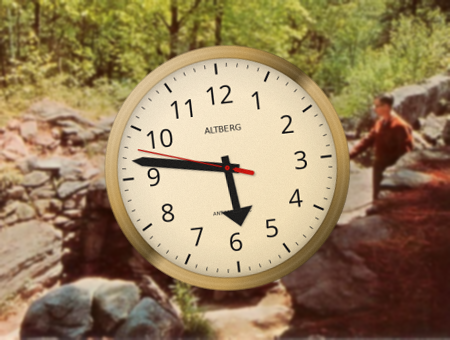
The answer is h=5 m=46 s=48
